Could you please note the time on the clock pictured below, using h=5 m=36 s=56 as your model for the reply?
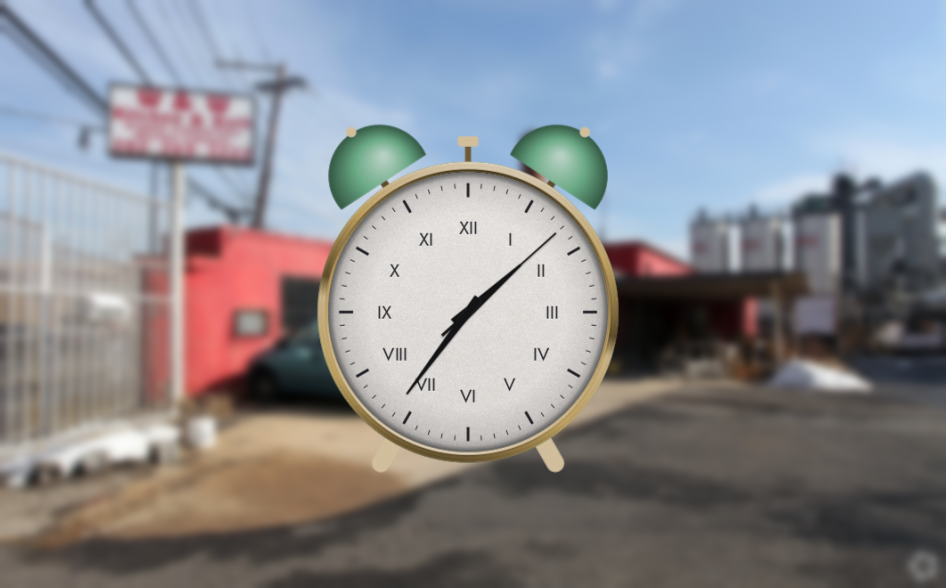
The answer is h=1 m=36 s=8
